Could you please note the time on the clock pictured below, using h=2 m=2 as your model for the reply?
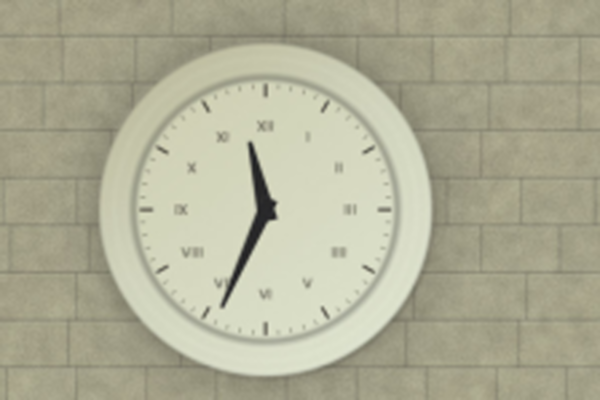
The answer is h=11 m=34
